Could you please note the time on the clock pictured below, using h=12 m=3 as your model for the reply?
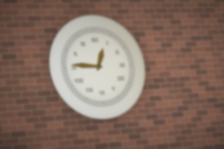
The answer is h=12 m=46
